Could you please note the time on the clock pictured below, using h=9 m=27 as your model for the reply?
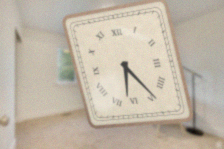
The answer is h=6 m=24
